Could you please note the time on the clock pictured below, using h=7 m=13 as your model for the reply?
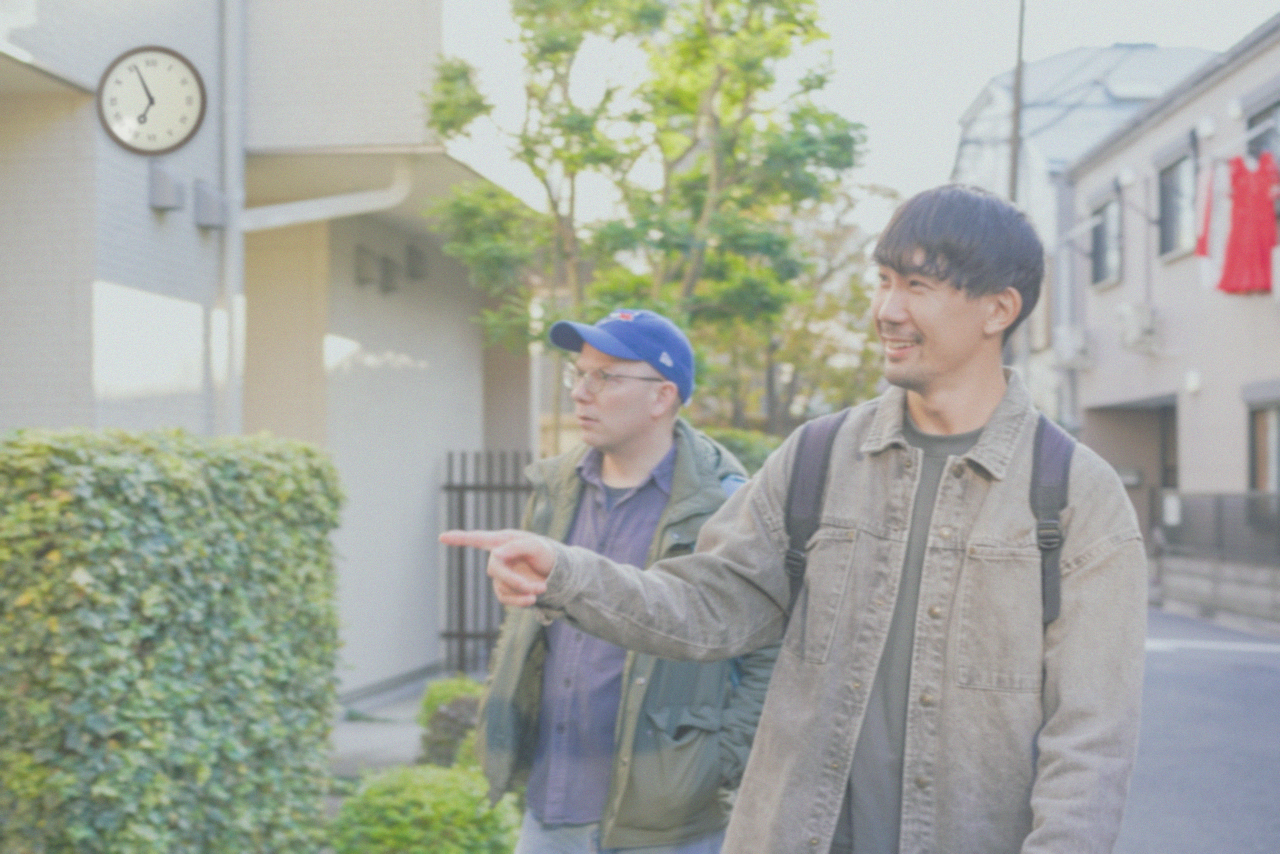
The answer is h=6 m=56
